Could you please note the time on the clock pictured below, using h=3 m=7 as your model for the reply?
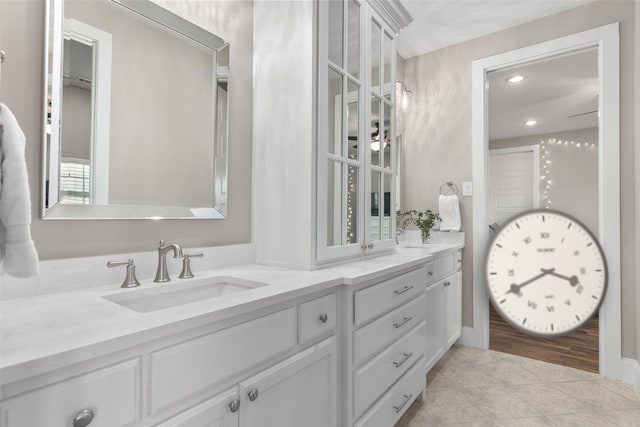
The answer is h=3 m=41
